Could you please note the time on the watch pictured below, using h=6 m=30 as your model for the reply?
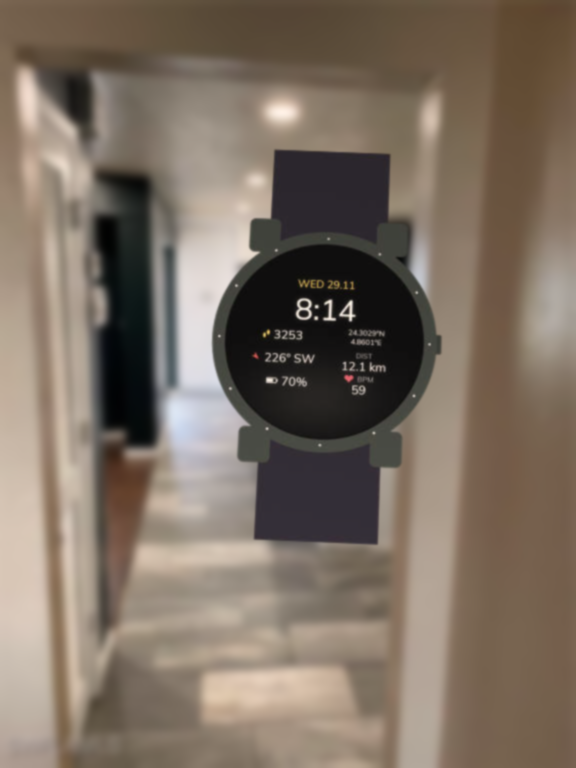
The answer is h=8 m=14
